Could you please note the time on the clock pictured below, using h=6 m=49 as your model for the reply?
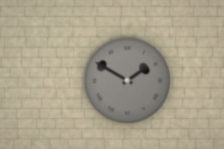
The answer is h=1 m=50
